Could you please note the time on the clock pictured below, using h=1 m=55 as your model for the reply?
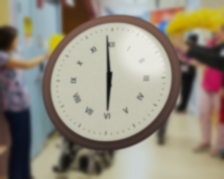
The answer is h=5 m=59
